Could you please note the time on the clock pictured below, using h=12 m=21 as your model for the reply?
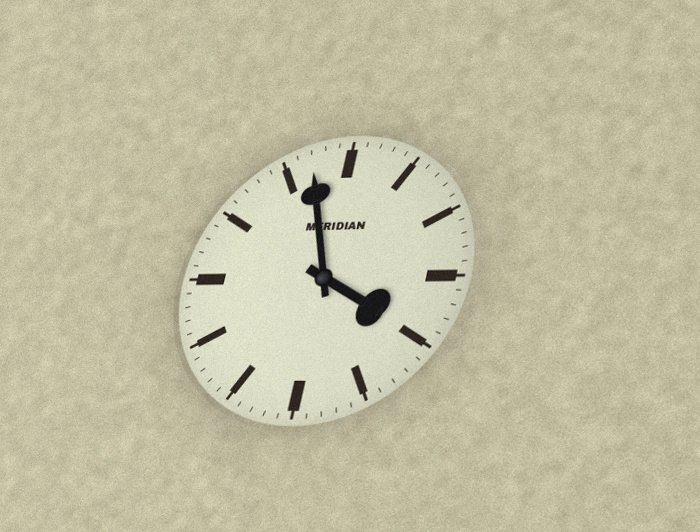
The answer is h=3 m=57
